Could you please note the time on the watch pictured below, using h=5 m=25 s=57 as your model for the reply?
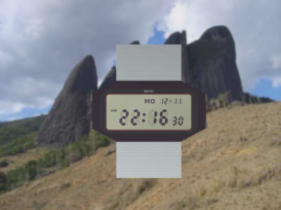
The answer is h=22 m=16 s=30
